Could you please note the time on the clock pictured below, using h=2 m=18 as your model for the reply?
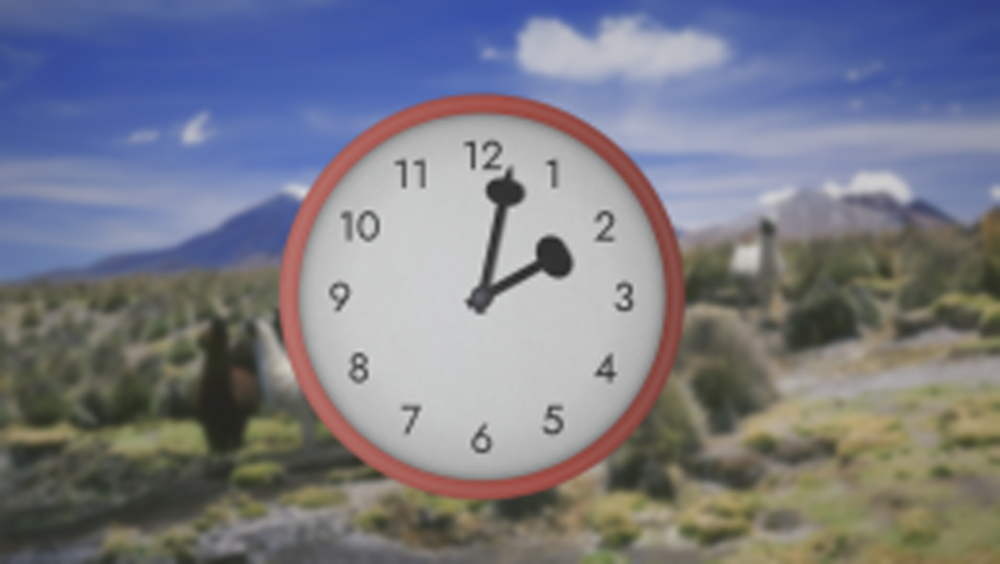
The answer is h=2 m=2
